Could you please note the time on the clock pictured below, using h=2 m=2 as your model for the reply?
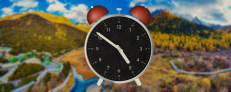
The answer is h=4 m=51
